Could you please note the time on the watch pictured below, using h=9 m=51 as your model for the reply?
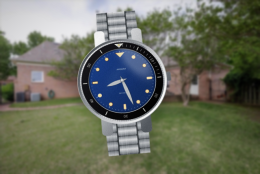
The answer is h=8 m=27
